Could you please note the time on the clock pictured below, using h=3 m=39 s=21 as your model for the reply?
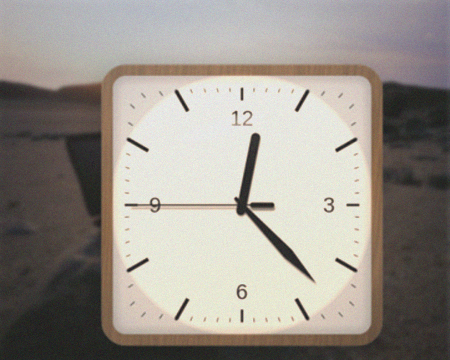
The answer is h=12 m=22 s=45
